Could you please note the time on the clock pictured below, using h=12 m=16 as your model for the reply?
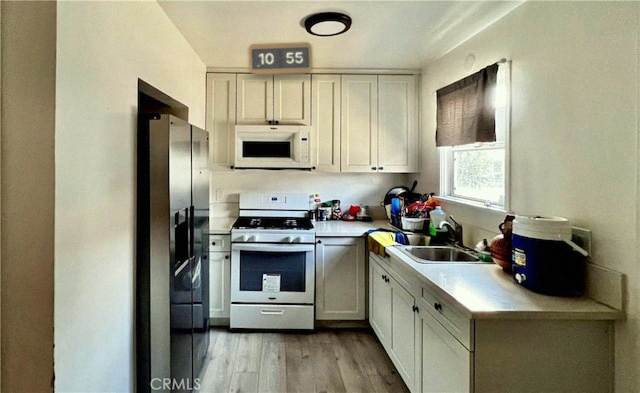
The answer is h=10 m=55
